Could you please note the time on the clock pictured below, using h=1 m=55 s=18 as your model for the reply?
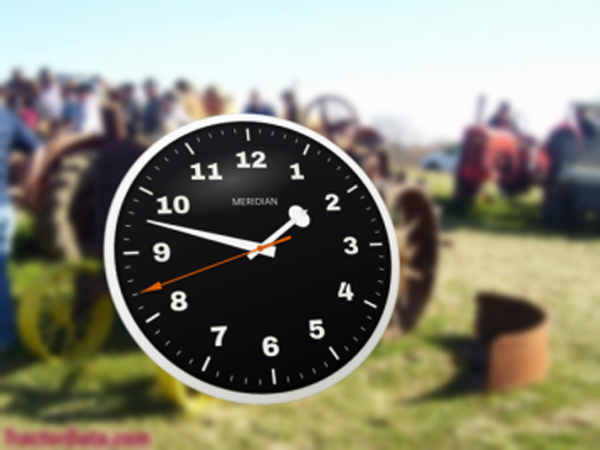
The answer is h=1 m=47 s=42
